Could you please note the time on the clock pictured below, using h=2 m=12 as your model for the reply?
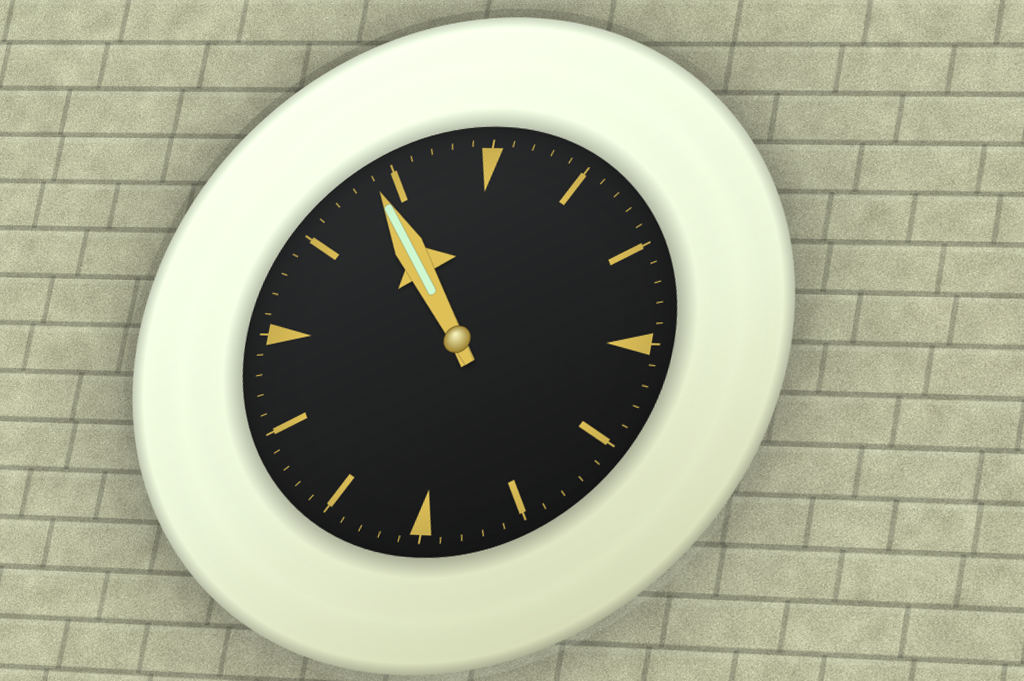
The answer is h=10 m=54
